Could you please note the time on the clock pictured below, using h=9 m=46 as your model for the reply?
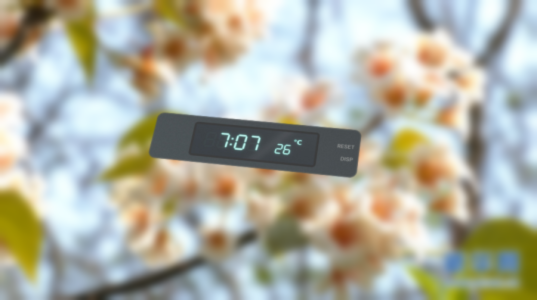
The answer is h=7 m=7
